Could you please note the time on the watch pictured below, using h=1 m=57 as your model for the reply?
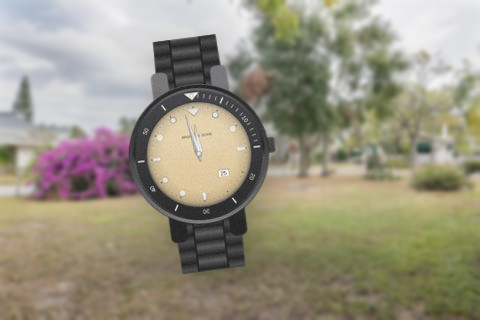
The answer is h=11 m=58
